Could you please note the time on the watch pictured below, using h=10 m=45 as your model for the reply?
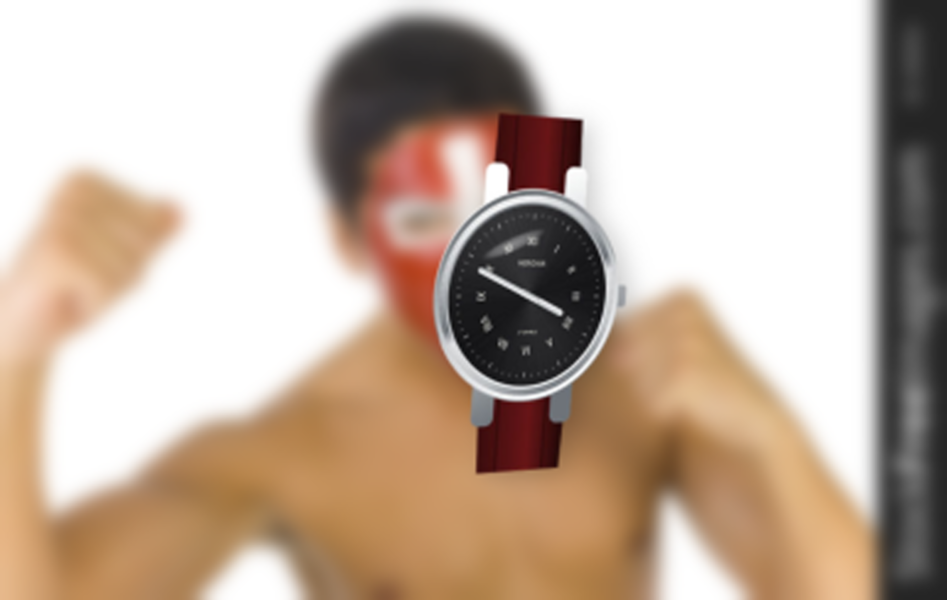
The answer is h=3 m=49
